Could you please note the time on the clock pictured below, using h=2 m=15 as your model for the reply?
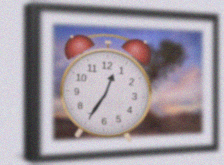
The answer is h=12 m=35
